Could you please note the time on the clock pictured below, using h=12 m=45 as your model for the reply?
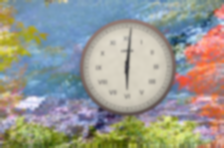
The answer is h=6 m=1
